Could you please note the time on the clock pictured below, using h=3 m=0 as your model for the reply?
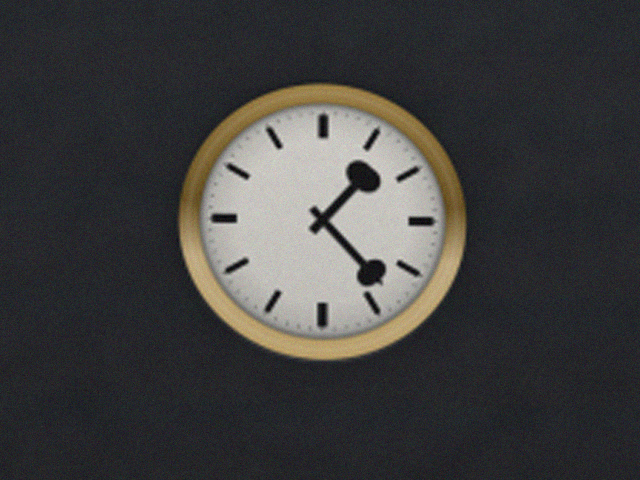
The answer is h=1 m=23
